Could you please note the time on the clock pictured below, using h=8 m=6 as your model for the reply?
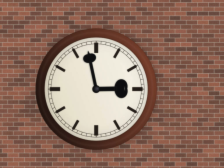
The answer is h=2 m=58
